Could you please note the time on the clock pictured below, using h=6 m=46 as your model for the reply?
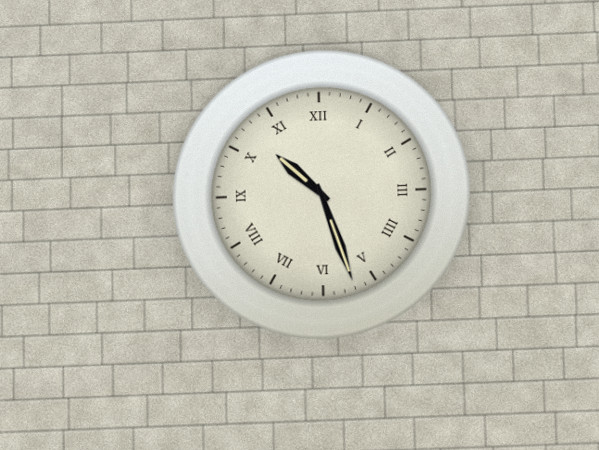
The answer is h=10 m=27
